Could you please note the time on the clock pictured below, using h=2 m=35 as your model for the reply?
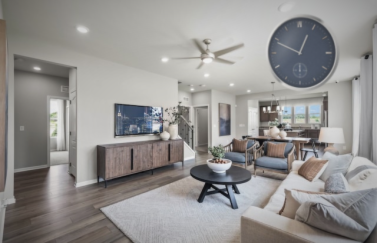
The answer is h=12 m=49
